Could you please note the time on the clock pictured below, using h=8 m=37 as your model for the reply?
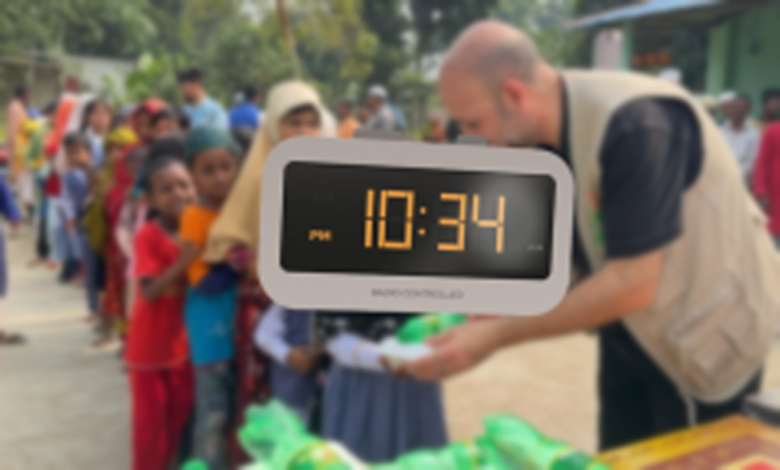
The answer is h=10 m=34
